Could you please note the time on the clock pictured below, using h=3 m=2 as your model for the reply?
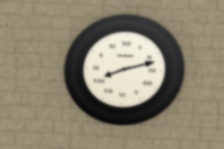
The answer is h=8 m=12
